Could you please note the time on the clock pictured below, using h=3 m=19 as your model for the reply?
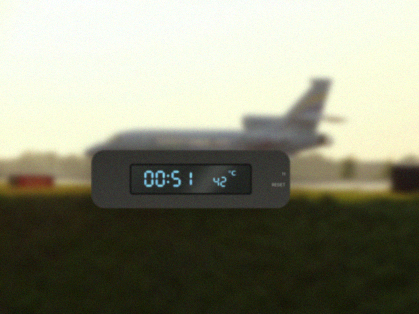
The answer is h=0 m=51
